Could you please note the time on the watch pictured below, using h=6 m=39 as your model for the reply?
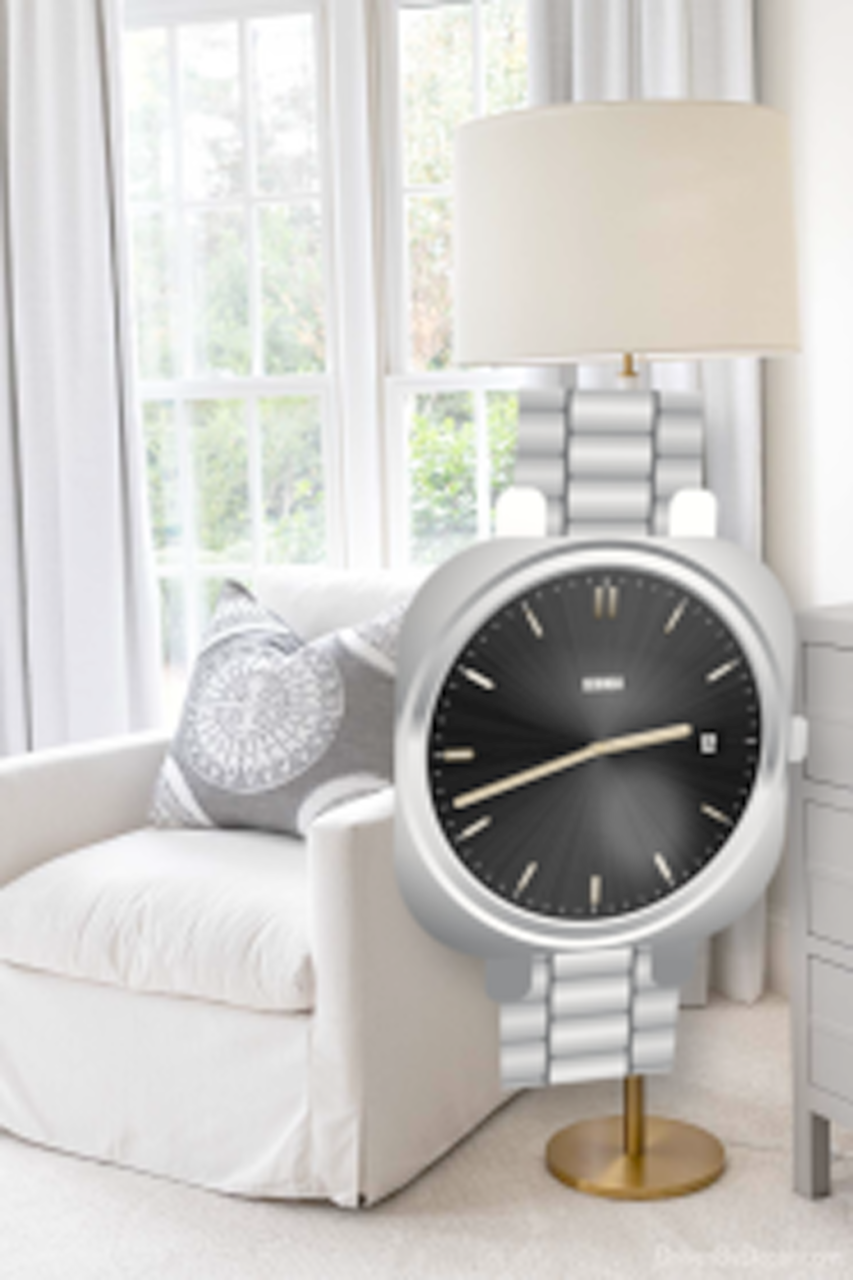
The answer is h=2 m=42
